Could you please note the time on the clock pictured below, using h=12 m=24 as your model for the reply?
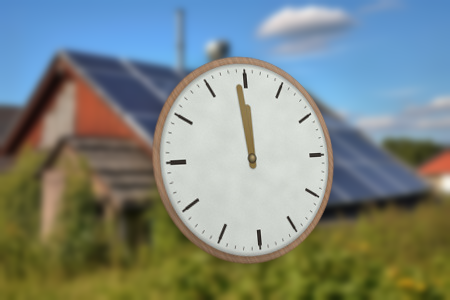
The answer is h=11 m=59
